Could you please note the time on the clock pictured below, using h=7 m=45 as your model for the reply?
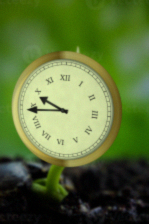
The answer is h=9 m=44
